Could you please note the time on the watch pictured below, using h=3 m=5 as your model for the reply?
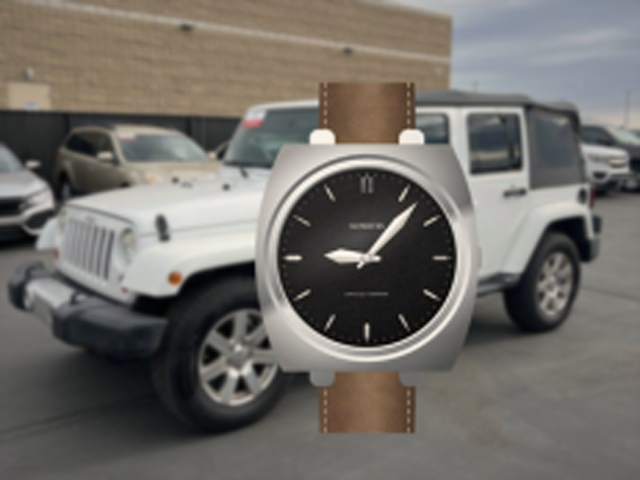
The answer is h=9 m=7
